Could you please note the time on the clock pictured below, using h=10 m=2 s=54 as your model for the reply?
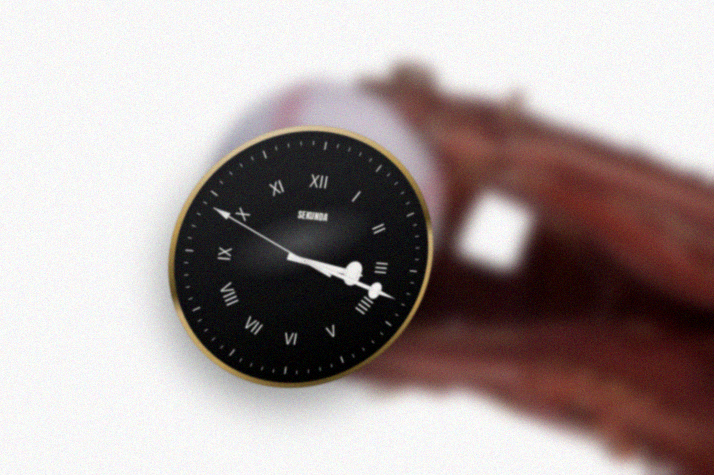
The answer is h=3 m=17 s=49
